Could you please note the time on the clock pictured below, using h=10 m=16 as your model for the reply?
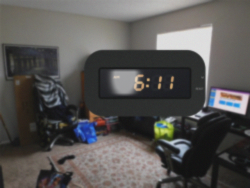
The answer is h=6 m=11
